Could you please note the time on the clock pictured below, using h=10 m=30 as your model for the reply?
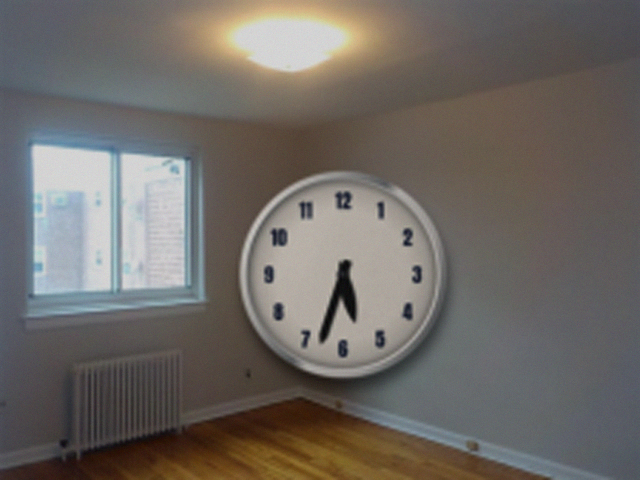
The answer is h=5 m=33
